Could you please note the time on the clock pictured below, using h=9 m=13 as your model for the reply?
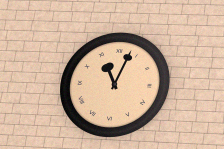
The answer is h=11 m=3
